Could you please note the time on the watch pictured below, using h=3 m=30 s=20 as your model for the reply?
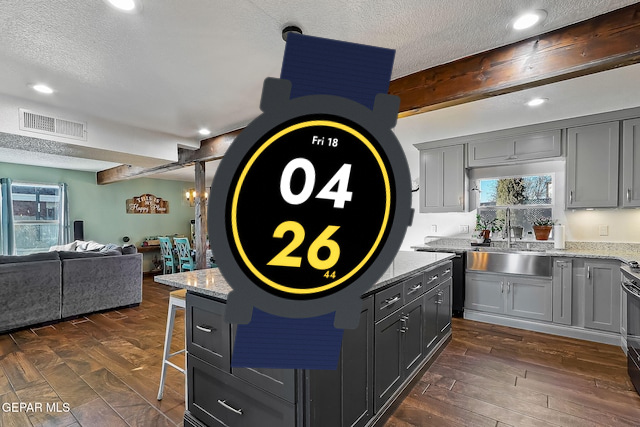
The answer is h=4 m=26 s=44
